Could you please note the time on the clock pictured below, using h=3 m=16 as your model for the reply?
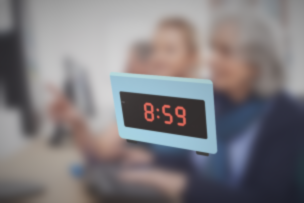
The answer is h=8 m=59
